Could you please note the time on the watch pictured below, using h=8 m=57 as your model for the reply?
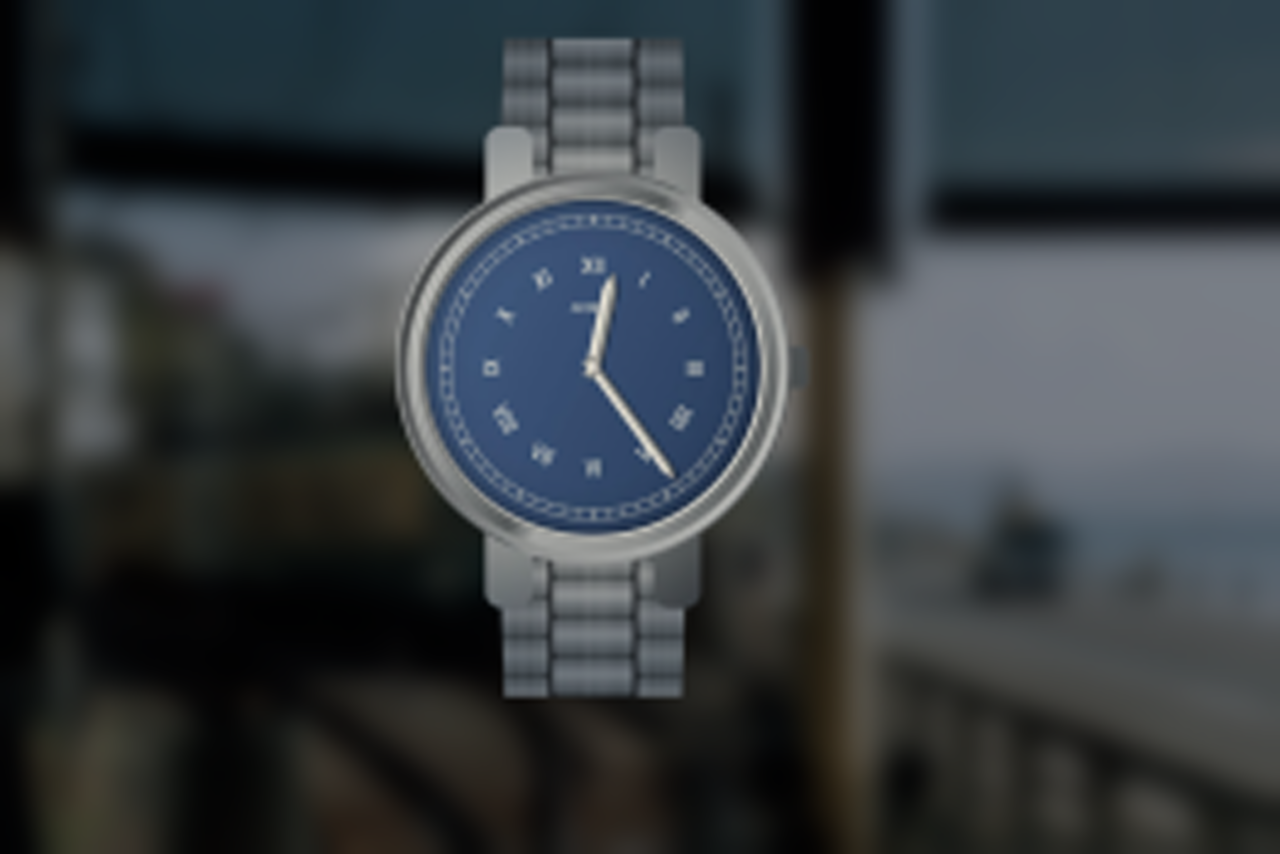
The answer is h=12 m=24
